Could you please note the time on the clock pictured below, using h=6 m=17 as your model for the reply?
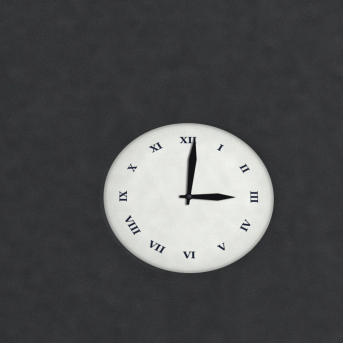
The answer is h=3 m=1
